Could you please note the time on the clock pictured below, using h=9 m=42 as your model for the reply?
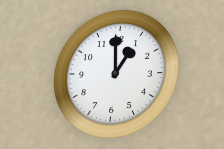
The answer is h=12 m=59
